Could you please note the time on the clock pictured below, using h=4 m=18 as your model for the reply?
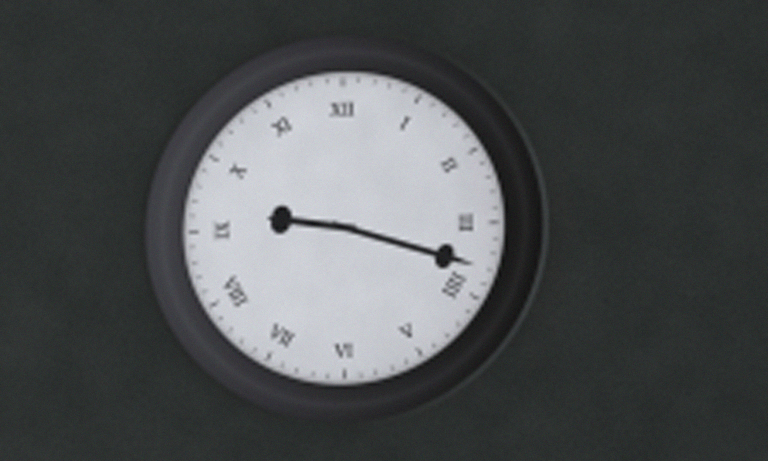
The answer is h=9 m=18
